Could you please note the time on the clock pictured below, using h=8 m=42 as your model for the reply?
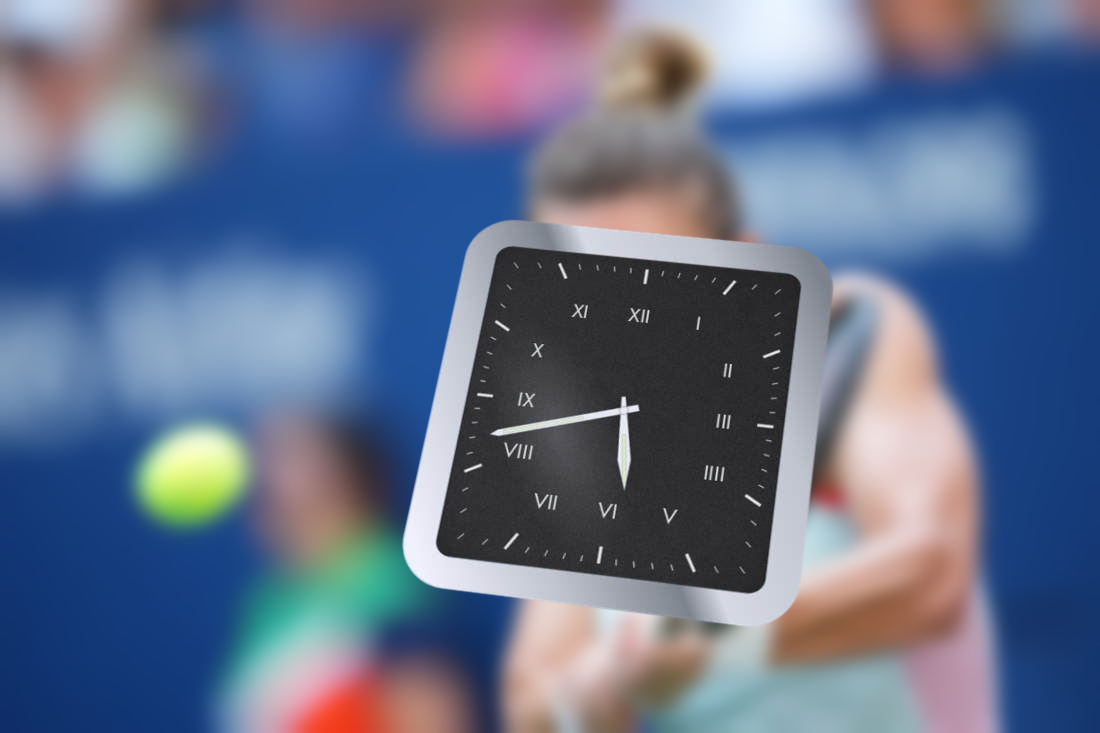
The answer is h=5 m=42
